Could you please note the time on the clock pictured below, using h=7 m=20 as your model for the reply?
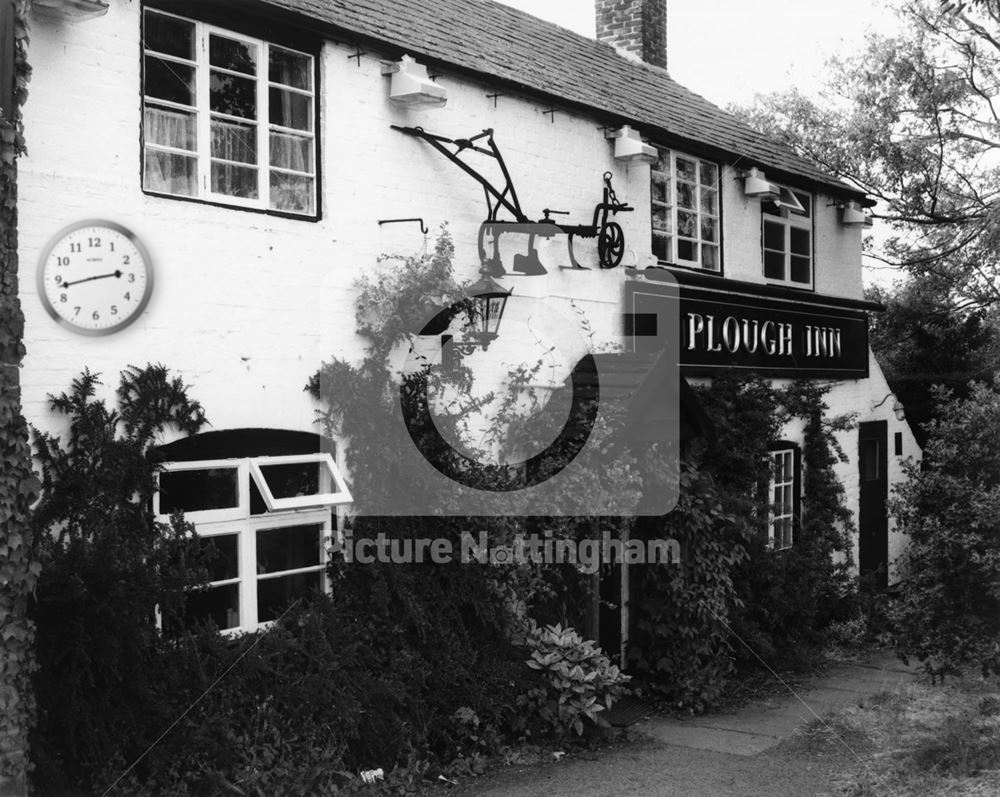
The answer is h=2 m=43
